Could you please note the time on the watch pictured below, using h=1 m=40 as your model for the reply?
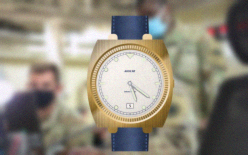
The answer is h=5 m=21
